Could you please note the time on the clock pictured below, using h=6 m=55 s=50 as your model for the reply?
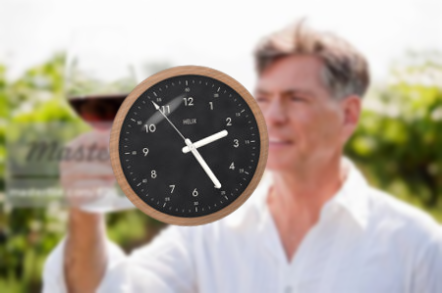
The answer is h=2 m=24 s=54
